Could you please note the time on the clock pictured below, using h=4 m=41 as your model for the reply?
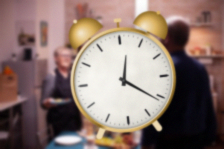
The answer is h=12 m=21
